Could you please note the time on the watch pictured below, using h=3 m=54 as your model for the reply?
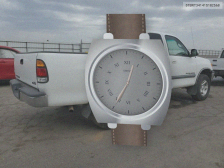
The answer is h=12 m=35
